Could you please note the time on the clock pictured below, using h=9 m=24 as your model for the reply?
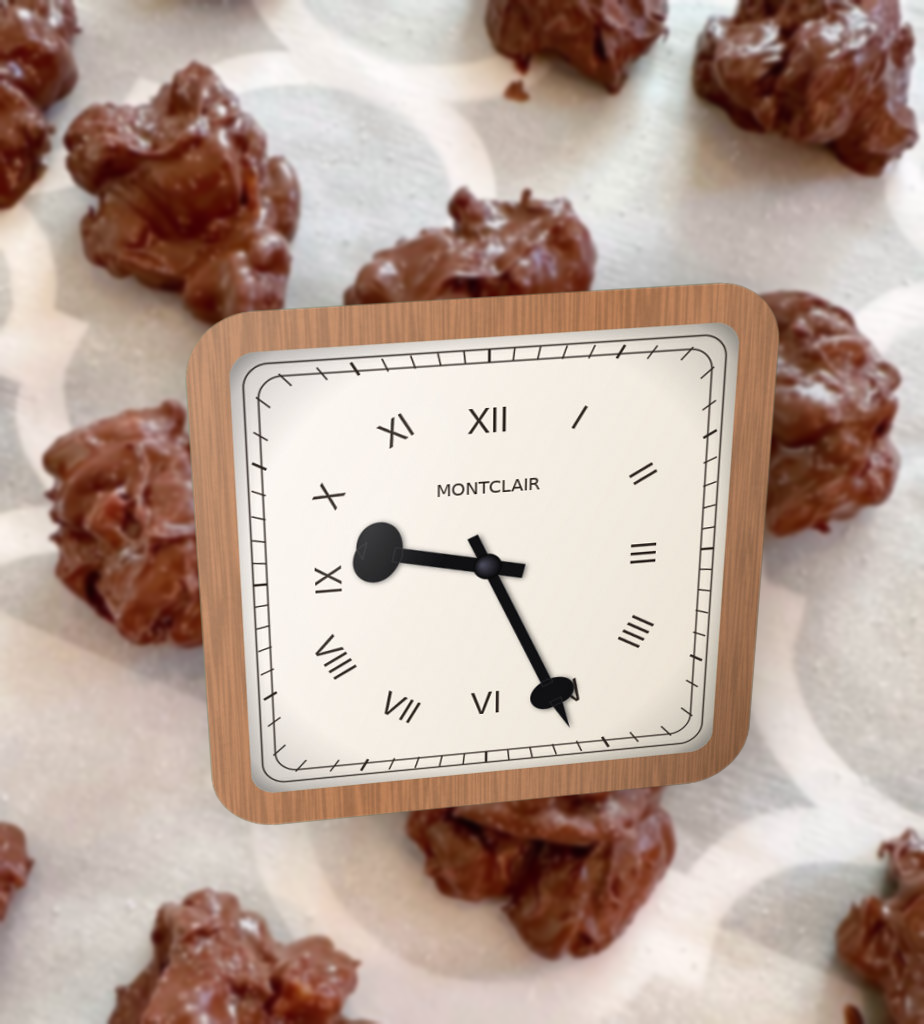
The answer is h=9 m=26
